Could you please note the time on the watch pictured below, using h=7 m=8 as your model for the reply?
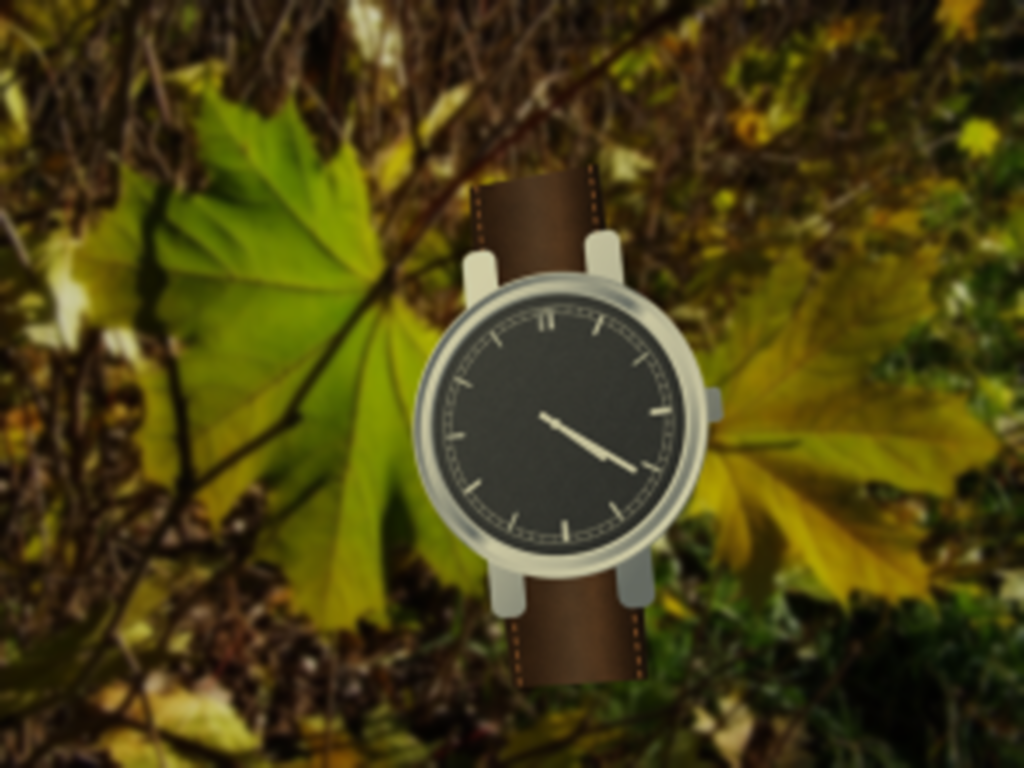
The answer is h=4 m=21
